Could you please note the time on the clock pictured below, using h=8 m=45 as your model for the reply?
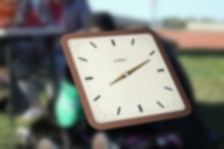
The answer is h=8 m=11
